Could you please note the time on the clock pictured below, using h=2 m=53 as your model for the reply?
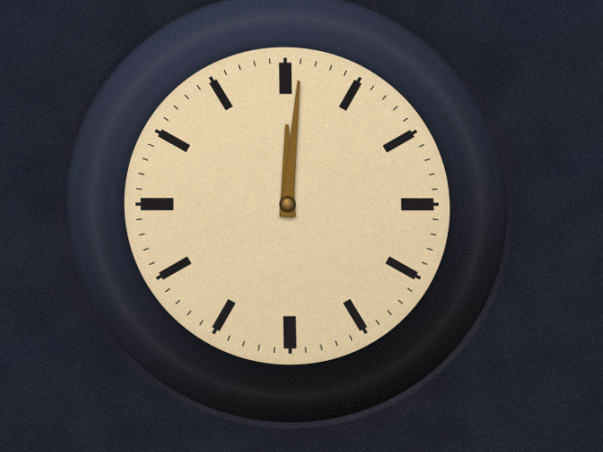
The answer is h=12 m=1
